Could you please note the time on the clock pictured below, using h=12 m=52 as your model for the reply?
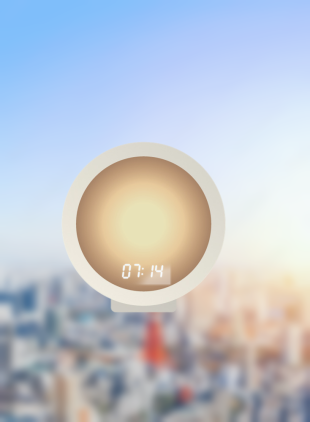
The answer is h=7 m=14
